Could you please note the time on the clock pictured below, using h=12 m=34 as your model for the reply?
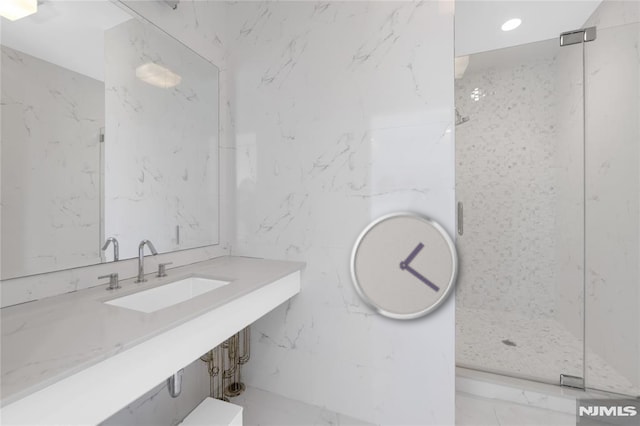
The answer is h=1 m=21
